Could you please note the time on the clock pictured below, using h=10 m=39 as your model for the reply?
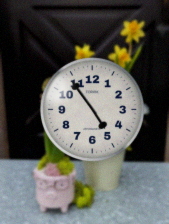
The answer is h=4 m=54
